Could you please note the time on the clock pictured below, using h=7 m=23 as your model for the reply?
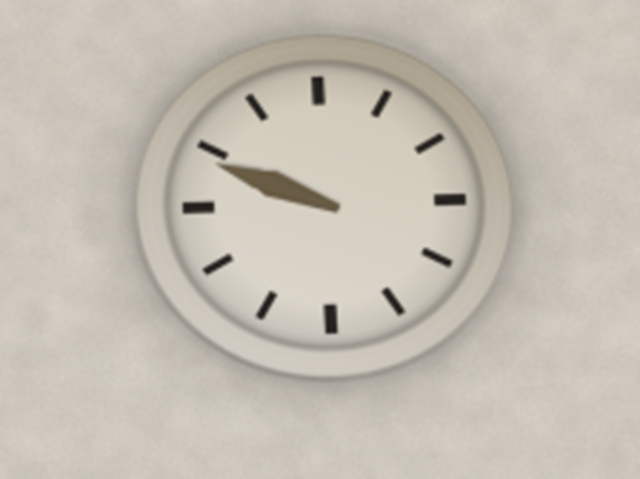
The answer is h=9 m=49
